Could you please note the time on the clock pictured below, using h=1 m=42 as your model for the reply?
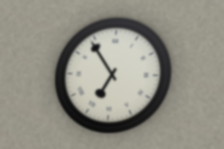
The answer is h=6 m=54
